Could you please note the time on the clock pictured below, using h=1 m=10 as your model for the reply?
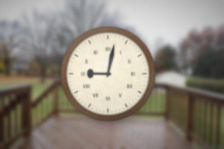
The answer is h=9 m=2
